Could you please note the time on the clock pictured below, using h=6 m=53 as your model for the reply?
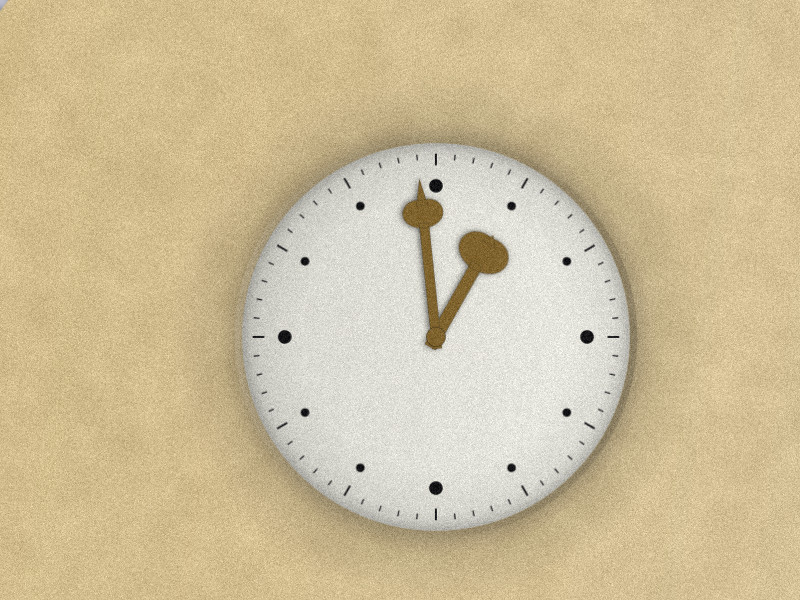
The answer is h=12 m=59
